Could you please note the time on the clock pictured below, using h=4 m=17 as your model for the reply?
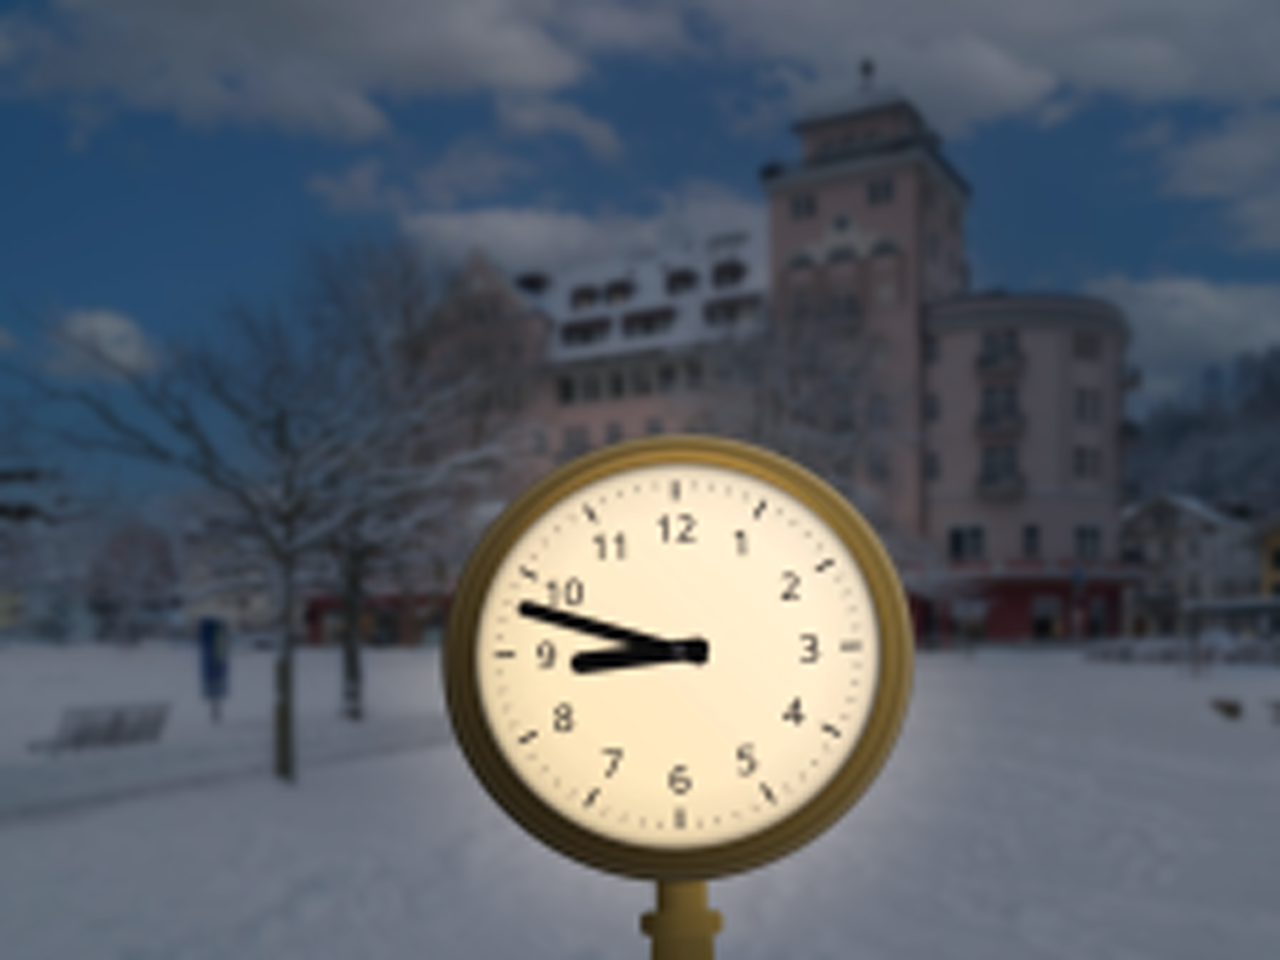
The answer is h=8 m=48
